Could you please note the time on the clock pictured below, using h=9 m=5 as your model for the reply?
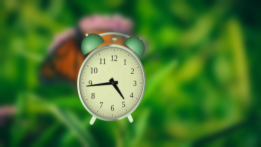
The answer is h=4 m=44
